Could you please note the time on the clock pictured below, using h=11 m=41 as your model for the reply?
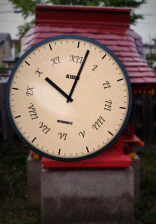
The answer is h=10 m=2
